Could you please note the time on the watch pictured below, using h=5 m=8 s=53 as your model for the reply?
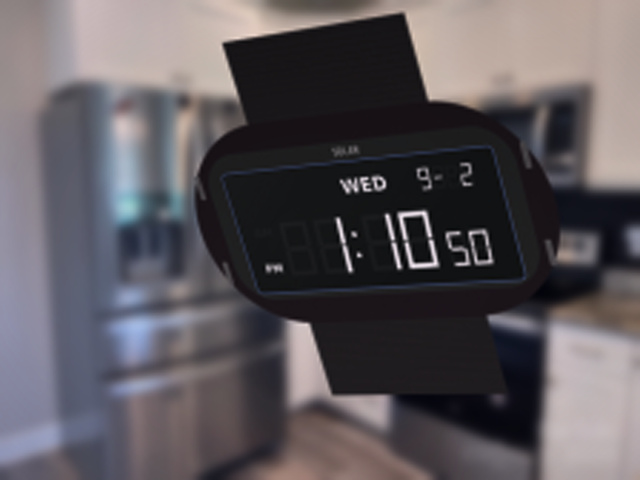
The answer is h=1 m=10 s=50
